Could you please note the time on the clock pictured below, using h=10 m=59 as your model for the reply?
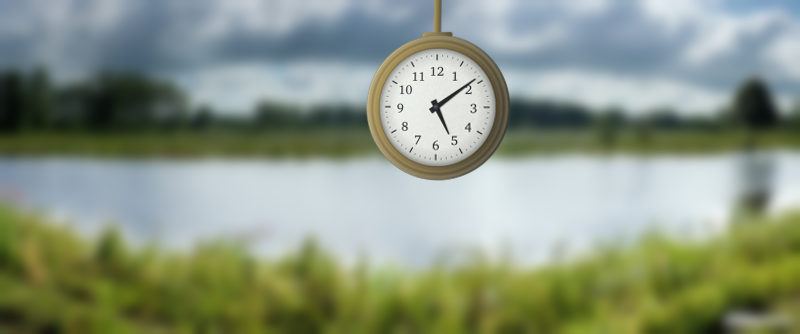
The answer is h=5 m=9
